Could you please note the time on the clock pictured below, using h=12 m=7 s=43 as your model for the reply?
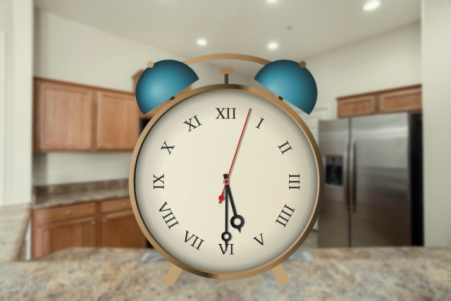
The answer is h=5 m=30 s=3
